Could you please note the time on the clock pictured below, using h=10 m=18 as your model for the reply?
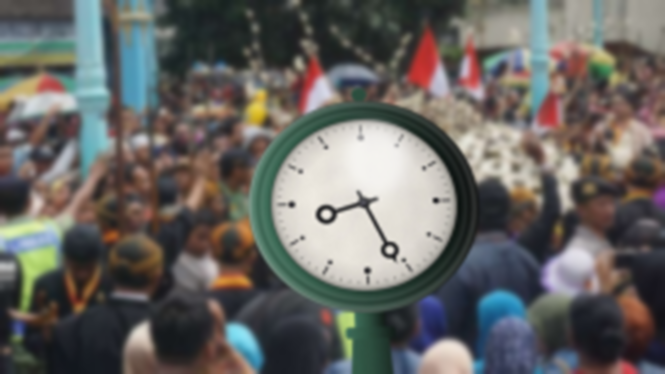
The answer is h=8 m=26
